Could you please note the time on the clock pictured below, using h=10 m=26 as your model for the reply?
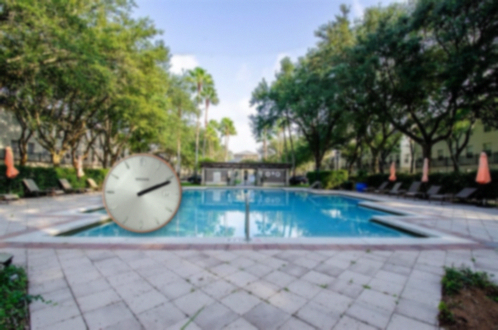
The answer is h=2 m=11
